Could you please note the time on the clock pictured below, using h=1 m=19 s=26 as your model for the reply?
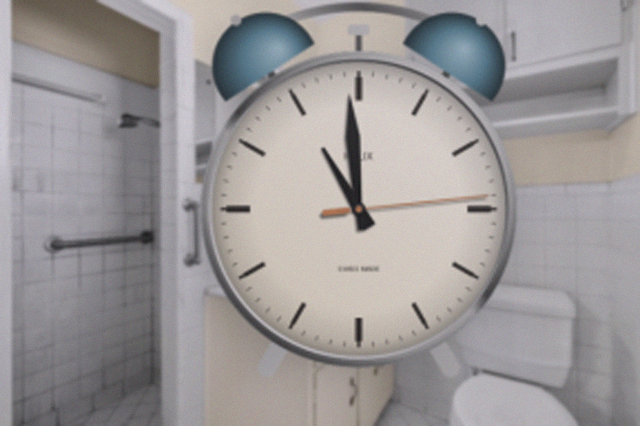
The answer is h=10 m=59 s=14
